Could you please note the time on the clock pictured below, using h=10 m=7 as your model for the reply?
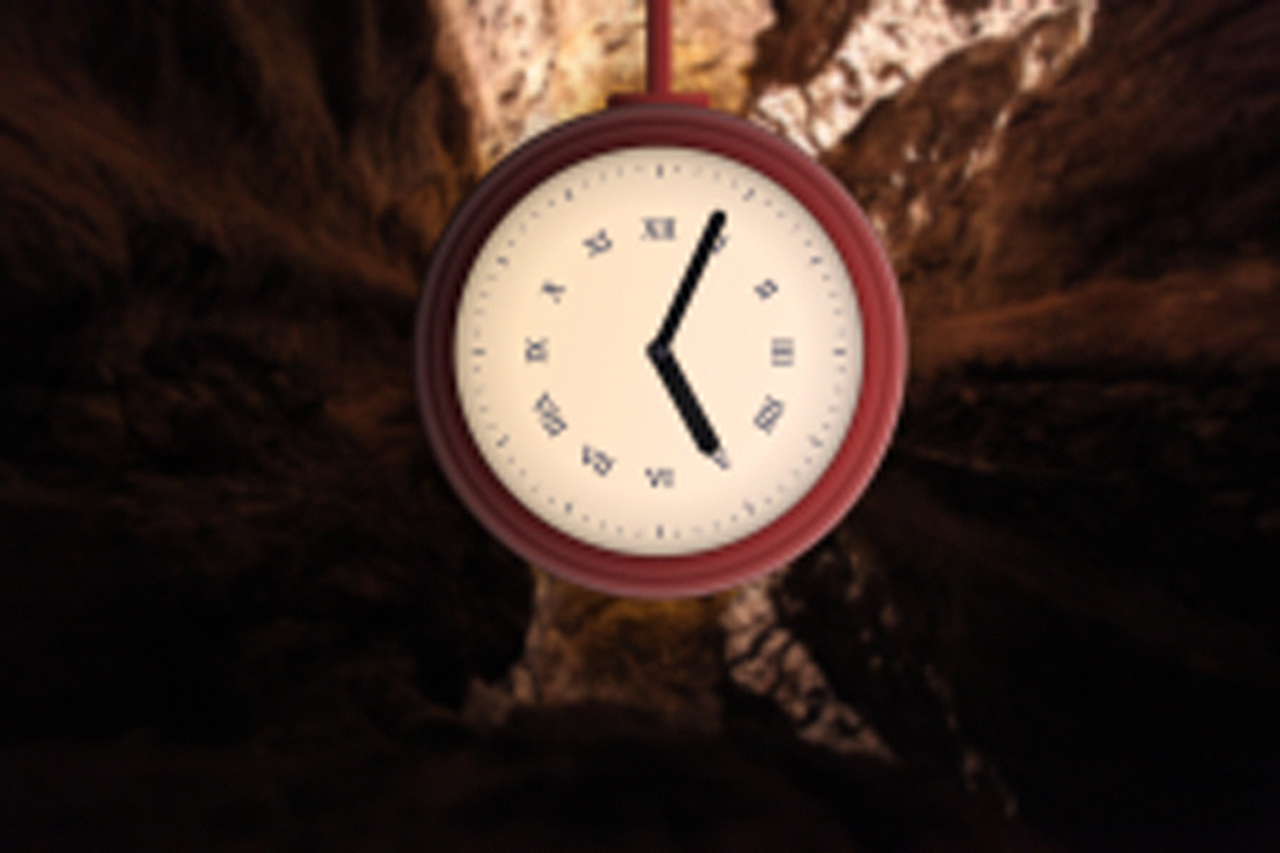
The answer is h=5 m=4
